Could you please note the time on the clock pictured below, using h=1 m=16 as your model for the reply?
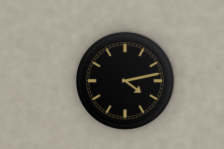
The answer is h=4 m=13
